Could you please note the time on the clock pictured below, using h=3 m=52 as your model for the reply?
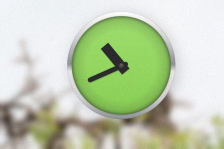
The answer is h=10 m=41
